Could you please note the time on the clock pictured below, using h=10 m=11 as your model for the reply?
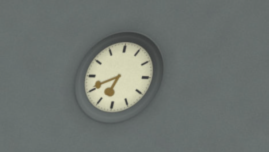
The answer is h=6 m=41
